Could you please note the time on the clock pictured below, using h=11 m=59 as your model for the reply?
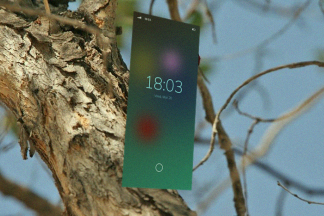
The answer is h=18 m=3
